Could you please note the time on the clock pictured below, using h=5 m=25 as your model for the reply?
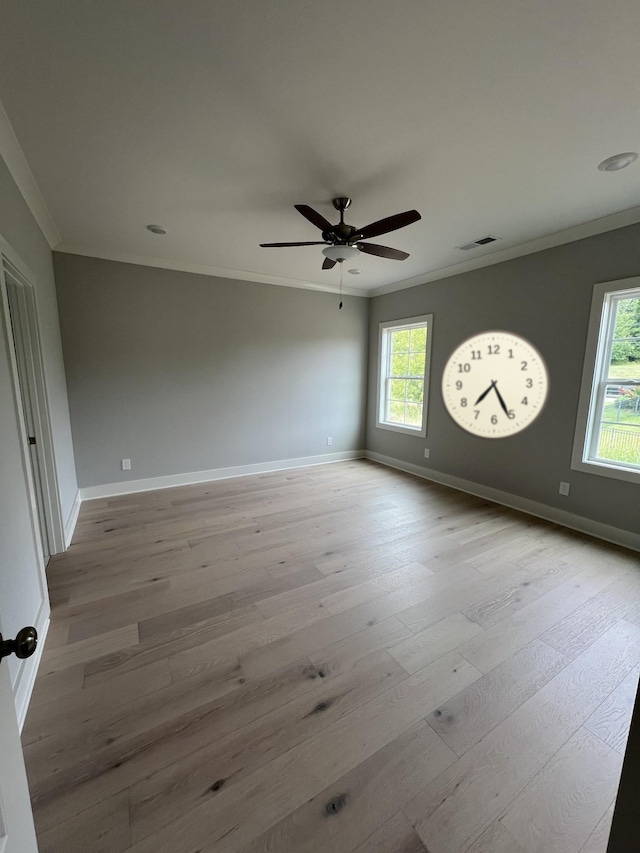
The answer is h=7 m=26
